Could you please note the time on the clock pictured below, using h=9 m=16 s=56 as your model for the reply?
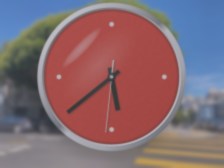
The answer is h=5 m=38 s=31
